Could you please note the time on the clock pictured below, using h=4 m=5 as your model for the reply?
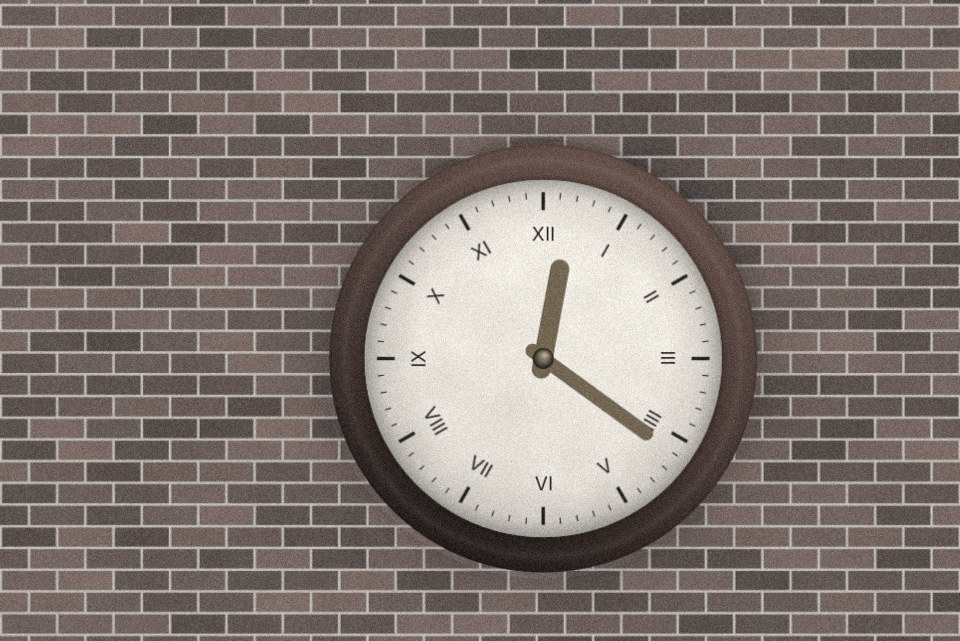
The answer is h=12 m=21
